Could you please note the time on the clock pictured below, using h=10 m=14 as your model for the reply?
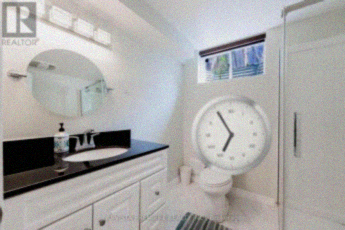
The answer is h=6 m=55
